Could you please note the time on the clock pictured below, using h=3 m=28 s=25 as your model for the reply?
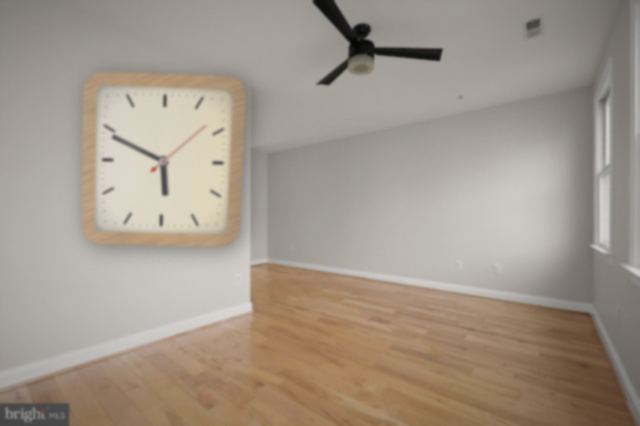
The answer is h=5 m=49 s=8
